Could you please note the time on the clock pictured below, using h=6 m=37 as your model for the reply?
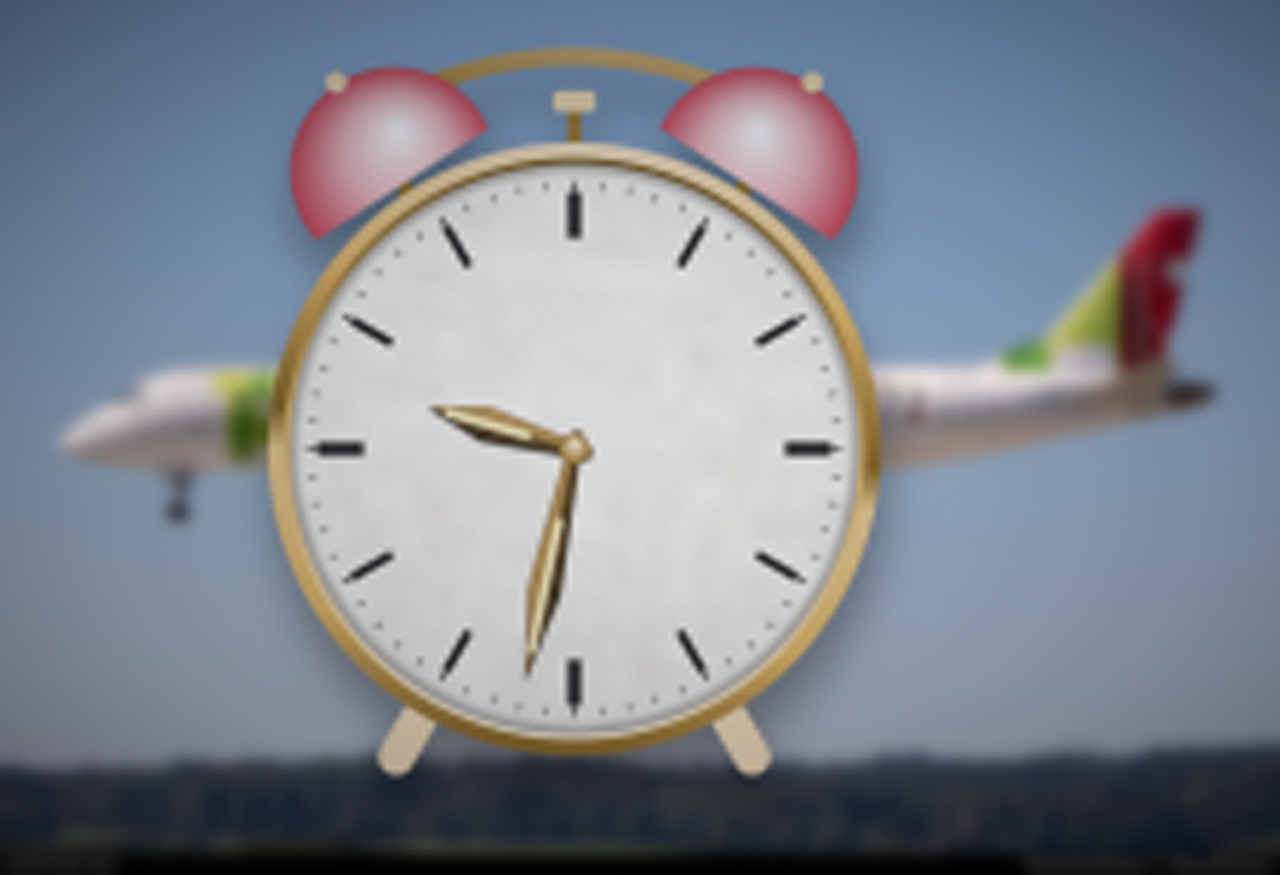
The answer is h=9 m=32
